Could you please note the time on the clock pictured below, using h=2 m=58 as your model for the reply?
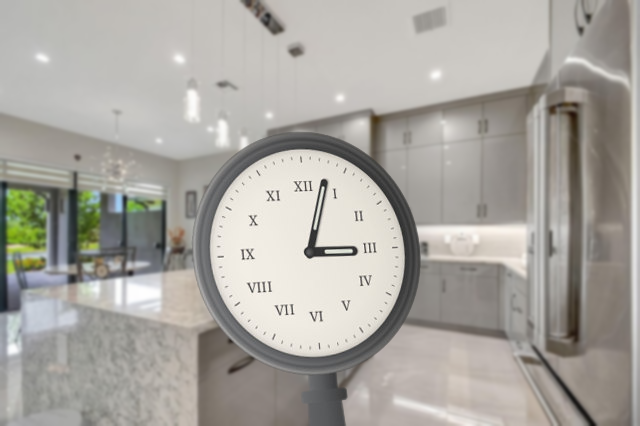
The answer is h=3 m=3
